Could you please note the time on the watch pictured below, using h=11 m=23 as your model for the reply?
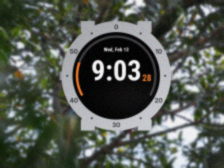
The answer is h=9 m=3
